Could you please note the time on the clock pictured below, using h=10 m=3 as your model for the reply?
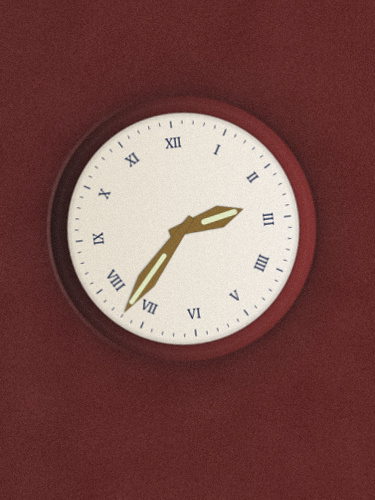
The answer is h=2 m=37
